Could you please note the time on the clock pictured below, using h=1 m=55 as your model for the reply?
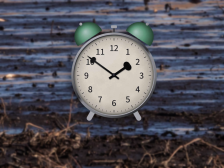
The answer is h=1 m=51
